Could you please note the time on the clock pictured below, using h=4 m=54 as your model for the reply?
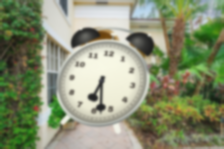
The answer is h=6 m=28
